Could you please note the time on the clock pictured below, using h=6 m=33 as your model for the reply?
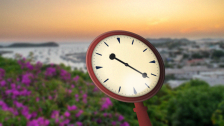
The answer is h=10 m=22
